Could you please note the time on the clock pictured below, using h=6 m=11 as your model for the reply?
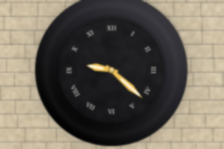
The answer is h=9 m=22
